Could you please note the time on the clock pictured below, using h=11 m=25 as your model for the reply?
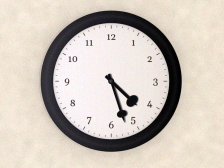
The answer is h=4 m=27
